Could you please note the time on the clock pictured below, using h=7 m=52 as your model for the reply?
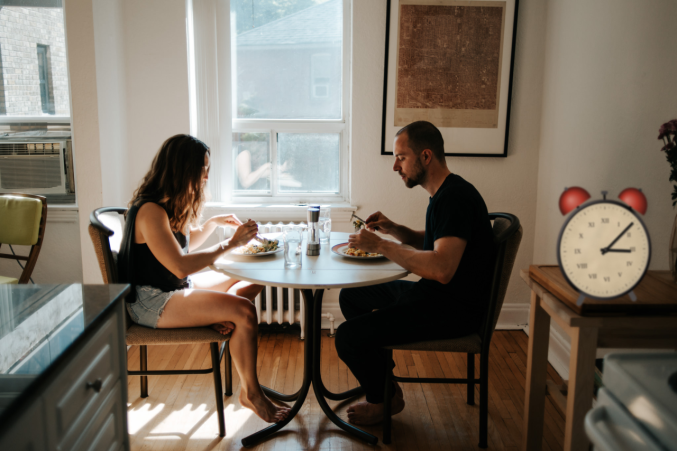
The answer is h=3 m=8
